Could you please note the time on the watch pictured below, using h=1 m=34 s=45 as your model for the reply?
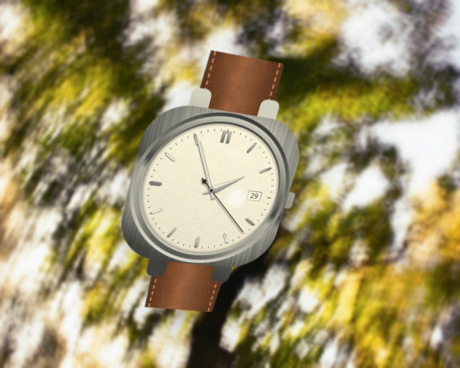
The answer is h=1 m=55 s=22
